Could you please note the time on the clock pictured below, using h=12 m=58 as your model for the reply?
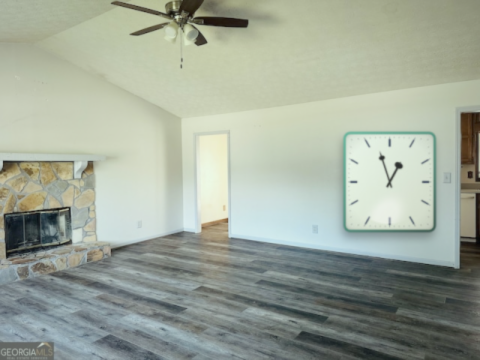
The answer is h=12 m=57
